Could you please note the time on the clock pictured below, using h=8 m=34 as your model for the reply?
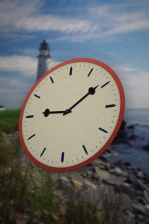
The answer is h=9 m=9
